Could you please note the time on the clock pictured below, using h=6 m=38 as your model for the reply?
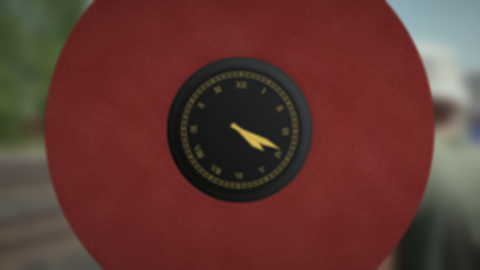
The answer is h=4 m=19
